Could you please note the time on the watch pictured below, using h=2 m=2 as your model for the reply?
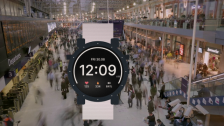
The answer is h=12 m=9
